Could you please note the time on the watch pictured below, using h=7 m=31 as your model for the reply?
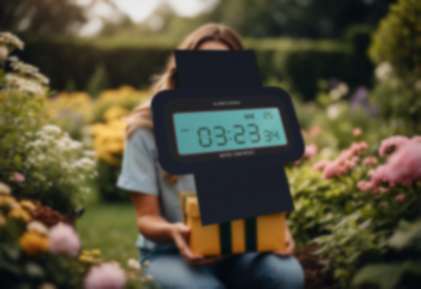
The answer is h=3 m=23
